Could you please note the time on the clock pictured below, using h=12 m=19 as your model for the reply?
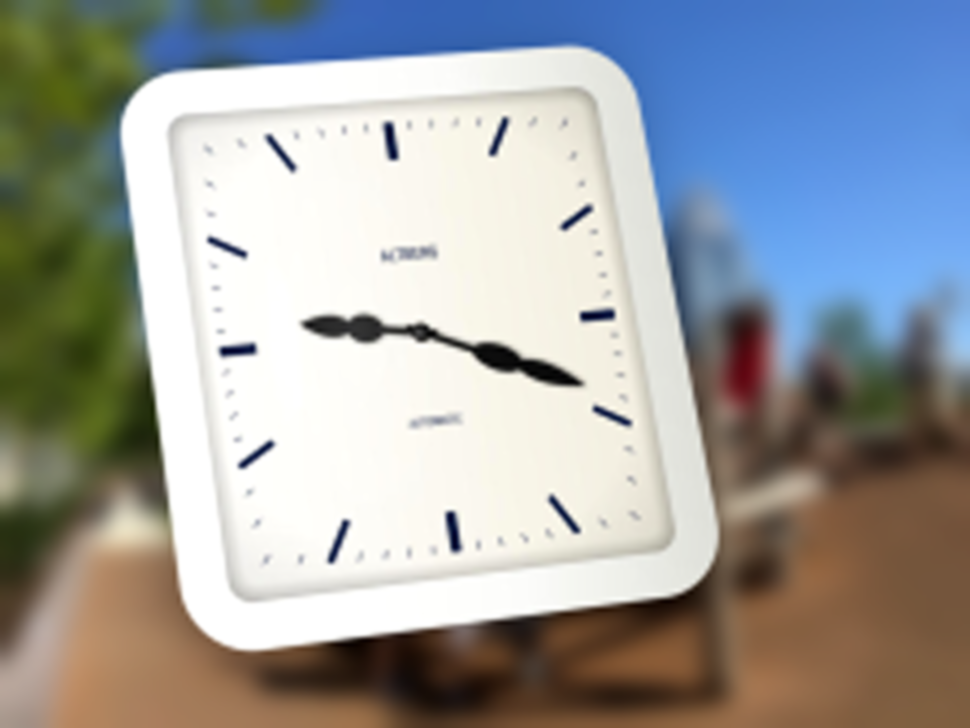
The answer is h=9 m=19
